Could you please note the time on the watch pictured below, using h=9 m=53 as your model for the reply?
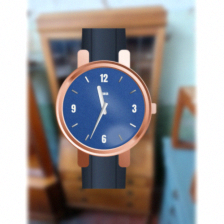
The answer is h=11 m=34
